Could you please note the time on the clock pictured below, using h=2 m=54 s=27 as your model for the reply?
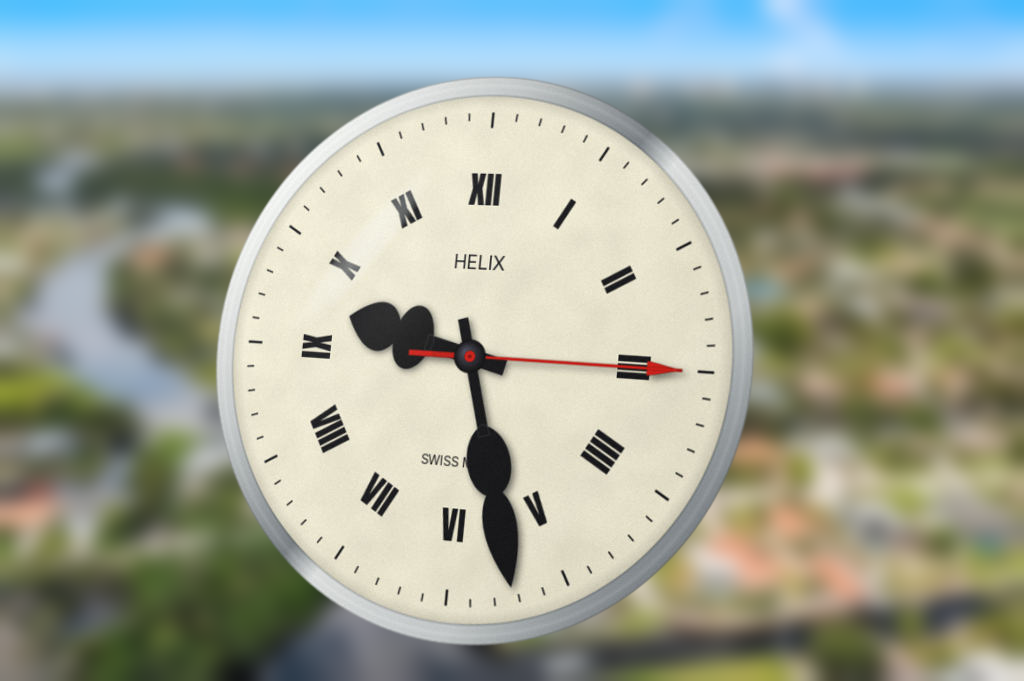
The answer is h=9 m=27 s=15
